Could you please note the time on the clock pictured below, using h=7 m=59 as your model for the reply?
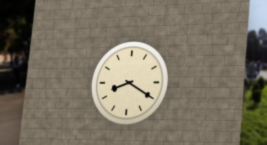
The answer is h=8 m=20
